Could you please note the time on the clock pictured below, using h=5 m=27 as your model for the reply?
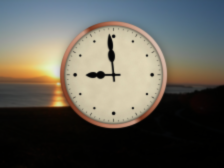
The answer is h=8 m=59
